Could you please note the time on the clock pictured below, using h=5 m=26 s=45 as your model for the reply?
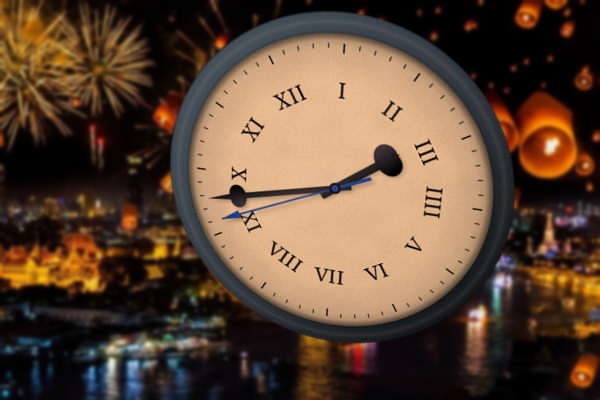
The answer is h=2 m=47 s=46
